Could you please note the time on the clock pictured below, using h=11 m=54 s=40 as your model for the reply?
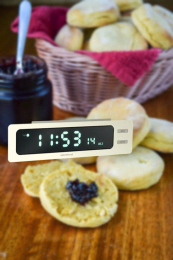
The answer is h=11 m=53 s=14
